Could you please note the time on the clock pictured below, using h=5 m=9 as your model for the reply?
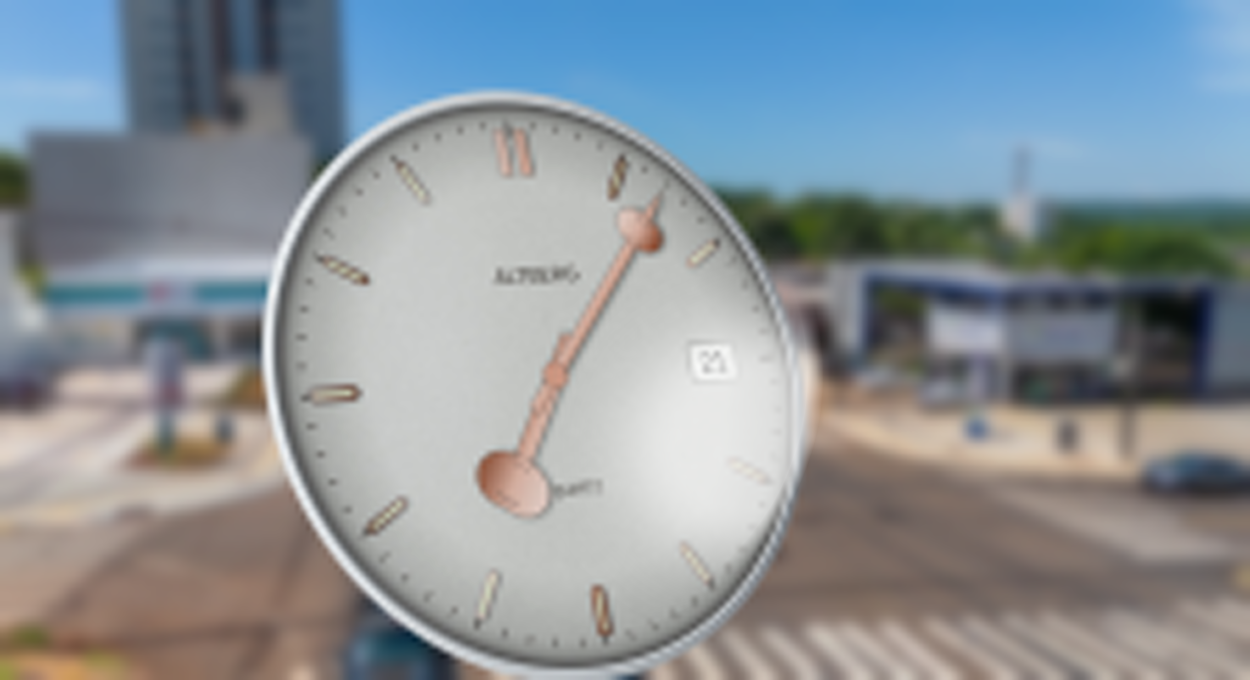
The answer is h=7 m=7
